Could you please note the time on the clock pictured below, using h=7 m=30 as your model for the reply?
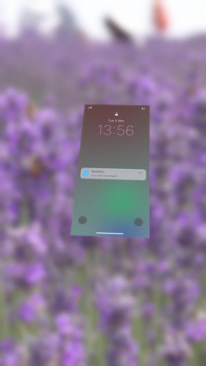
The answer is h=13 m=56
